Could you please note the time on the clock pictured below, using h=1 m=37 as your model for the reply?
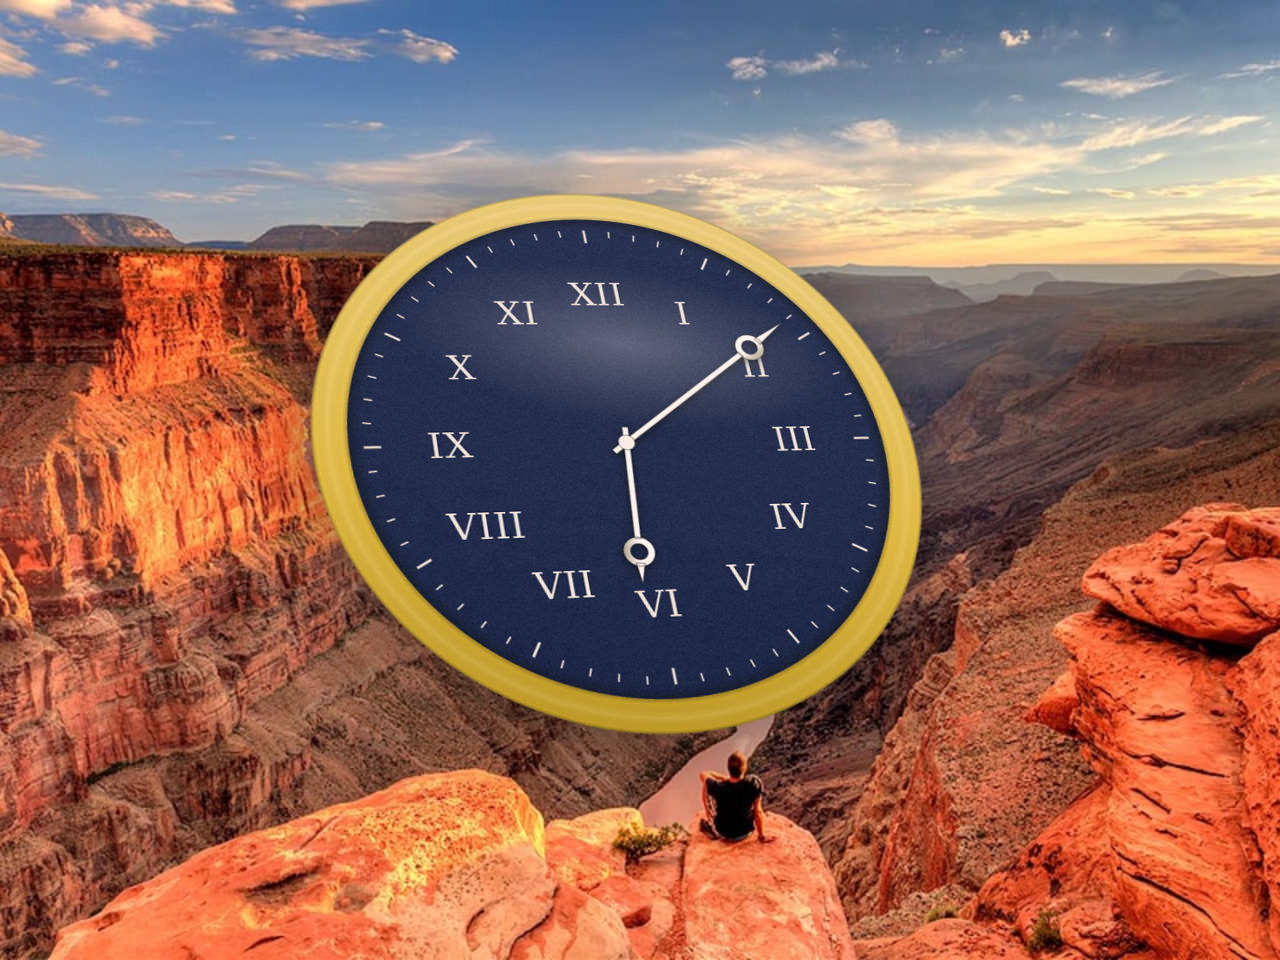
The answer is h=6 m=9
